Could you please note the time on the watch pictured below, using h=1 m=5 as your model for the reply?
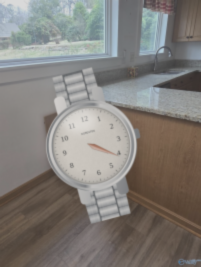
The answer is h=4 m=21
